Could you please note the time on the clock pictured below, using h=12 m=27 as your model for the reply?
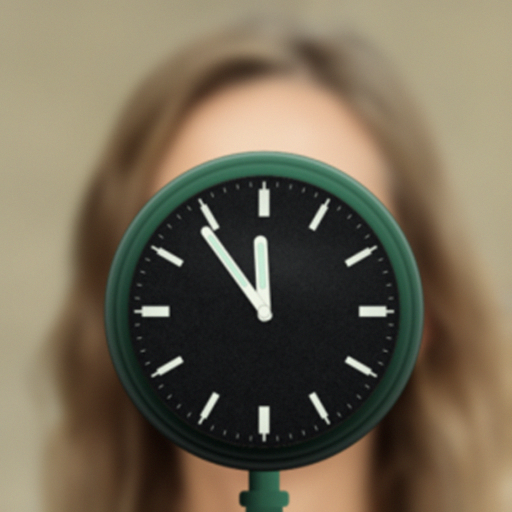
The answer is h=11 m=54
